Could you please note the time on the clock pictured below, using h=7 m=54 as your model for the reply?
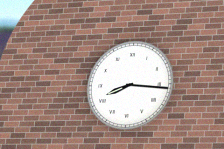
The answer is h=8 m=16
